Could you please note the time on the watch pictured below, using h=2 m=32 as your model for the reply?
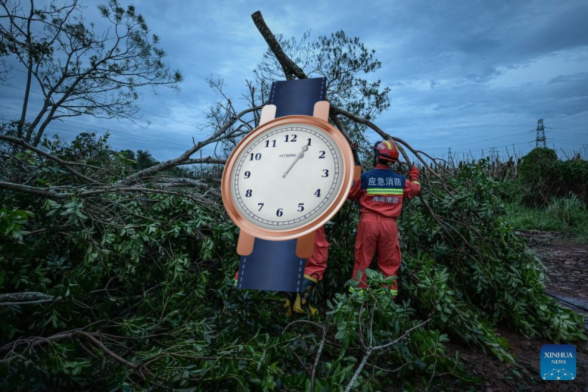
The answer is h=1 m=5
